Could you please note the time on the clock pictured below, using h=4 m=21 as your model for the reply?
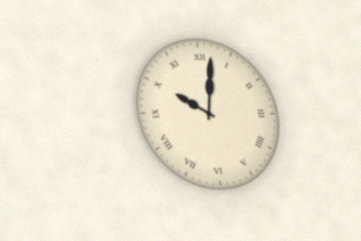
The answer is h=10 m=2
